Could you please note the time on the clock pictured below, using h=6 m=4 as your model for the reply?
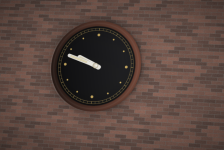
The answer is h=9 m=48
